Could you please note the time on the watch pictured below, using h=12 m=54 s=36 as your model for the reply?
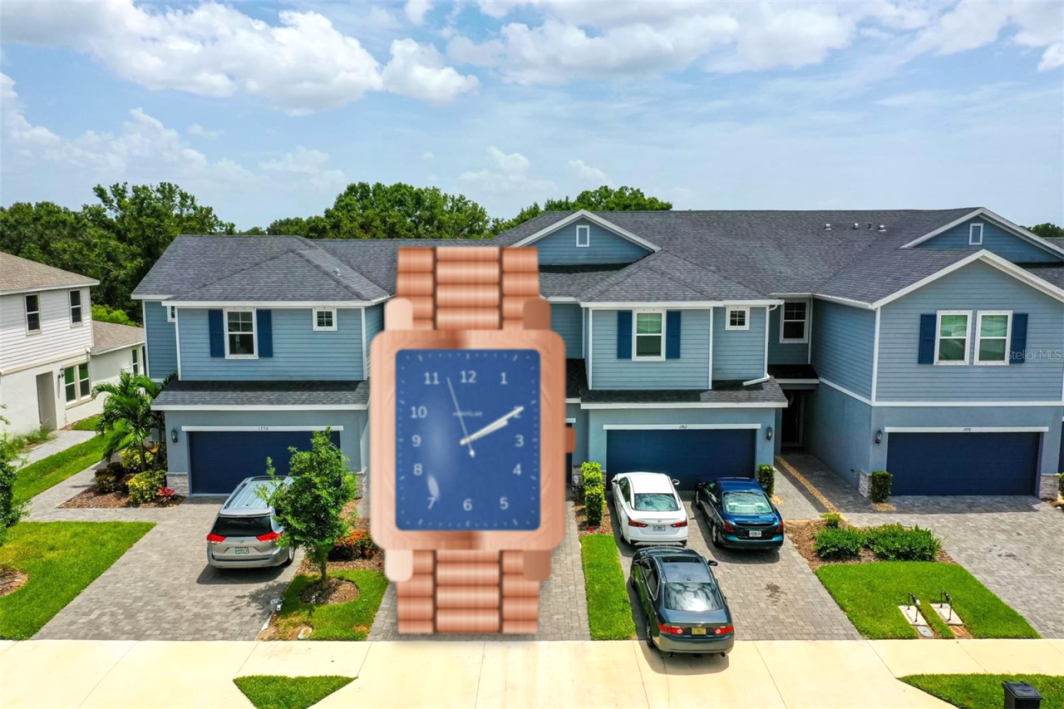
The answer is h=2 m=9 s=57
